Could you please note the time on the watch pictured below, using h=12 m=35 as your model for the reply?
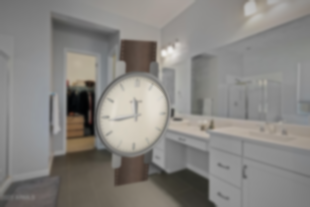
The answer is h=11 m=44
